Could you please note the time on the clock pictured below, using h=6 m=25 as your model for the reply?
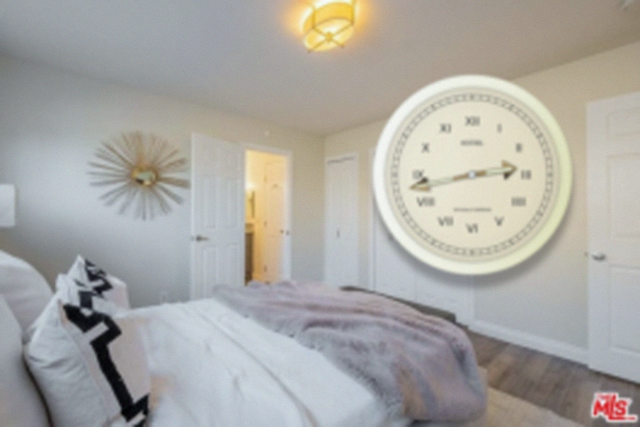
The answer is h=2 m=43
